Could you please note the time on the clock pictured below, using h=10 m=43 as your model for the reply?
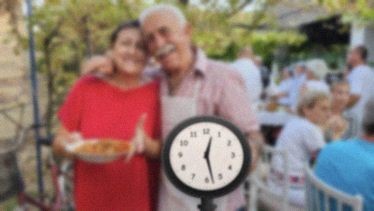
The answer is h=12 m=28
